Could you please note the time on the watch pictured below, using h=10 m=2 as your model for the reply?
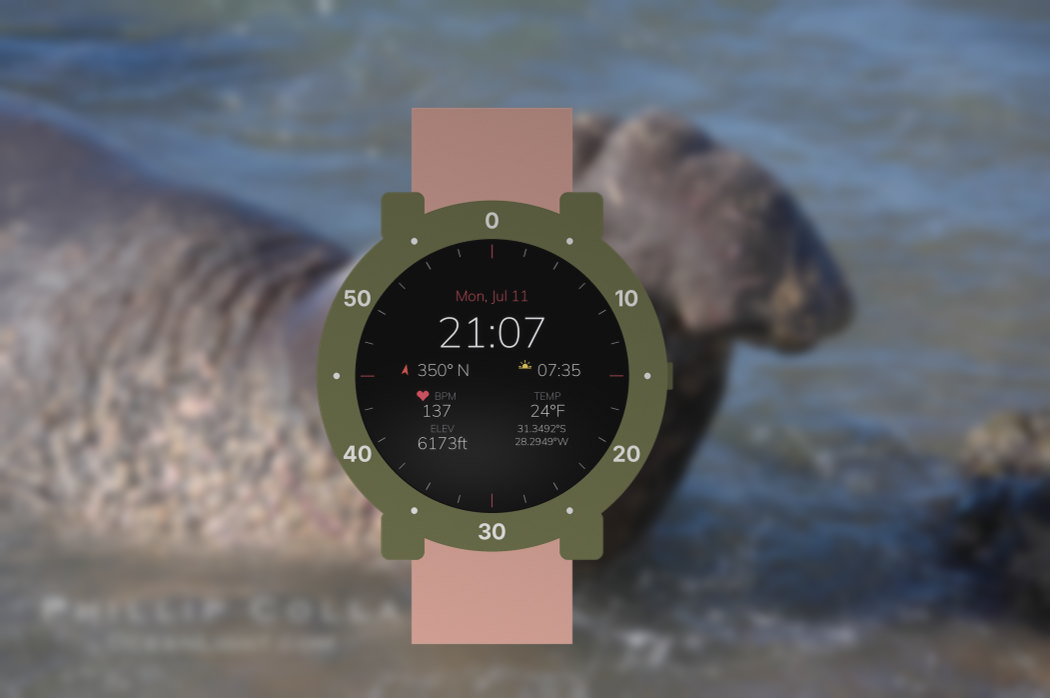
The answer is h=21 m=7
